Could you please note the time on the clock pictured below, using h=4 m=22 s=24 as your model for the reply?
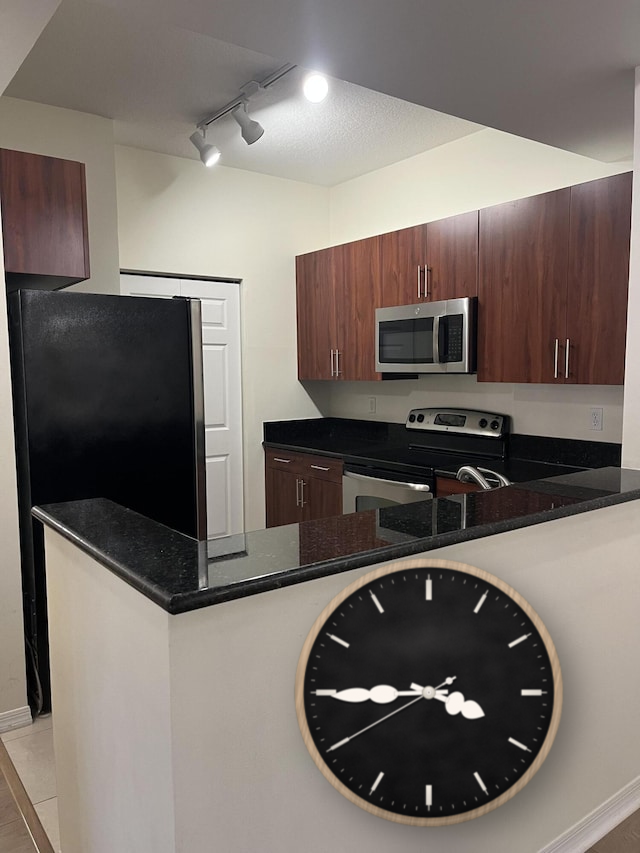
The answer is h=3 m=44 s=40
